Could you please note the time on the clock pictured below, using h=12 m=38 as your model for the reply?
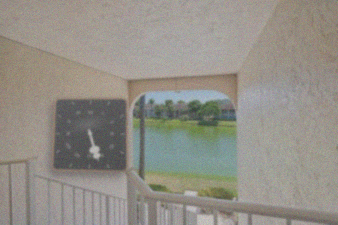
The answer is h=5 m=27
